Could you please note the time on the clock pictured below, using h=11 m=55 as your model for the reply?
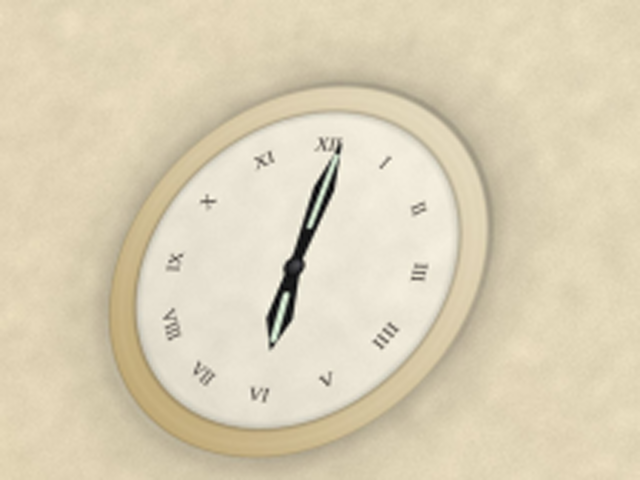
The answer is h=6 m=1
